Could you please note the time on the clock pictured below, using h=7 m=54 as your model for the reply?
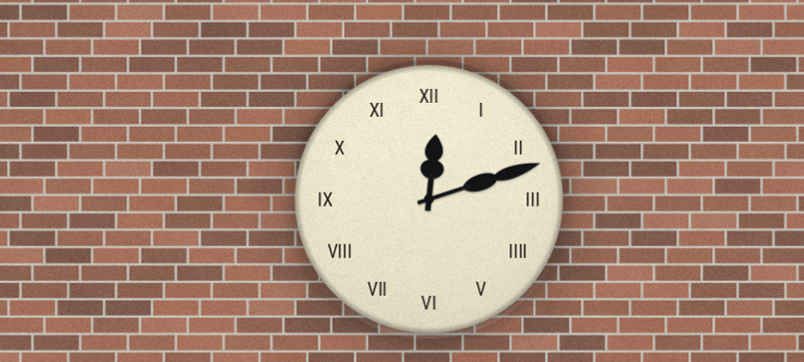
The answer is h=12 m=12
